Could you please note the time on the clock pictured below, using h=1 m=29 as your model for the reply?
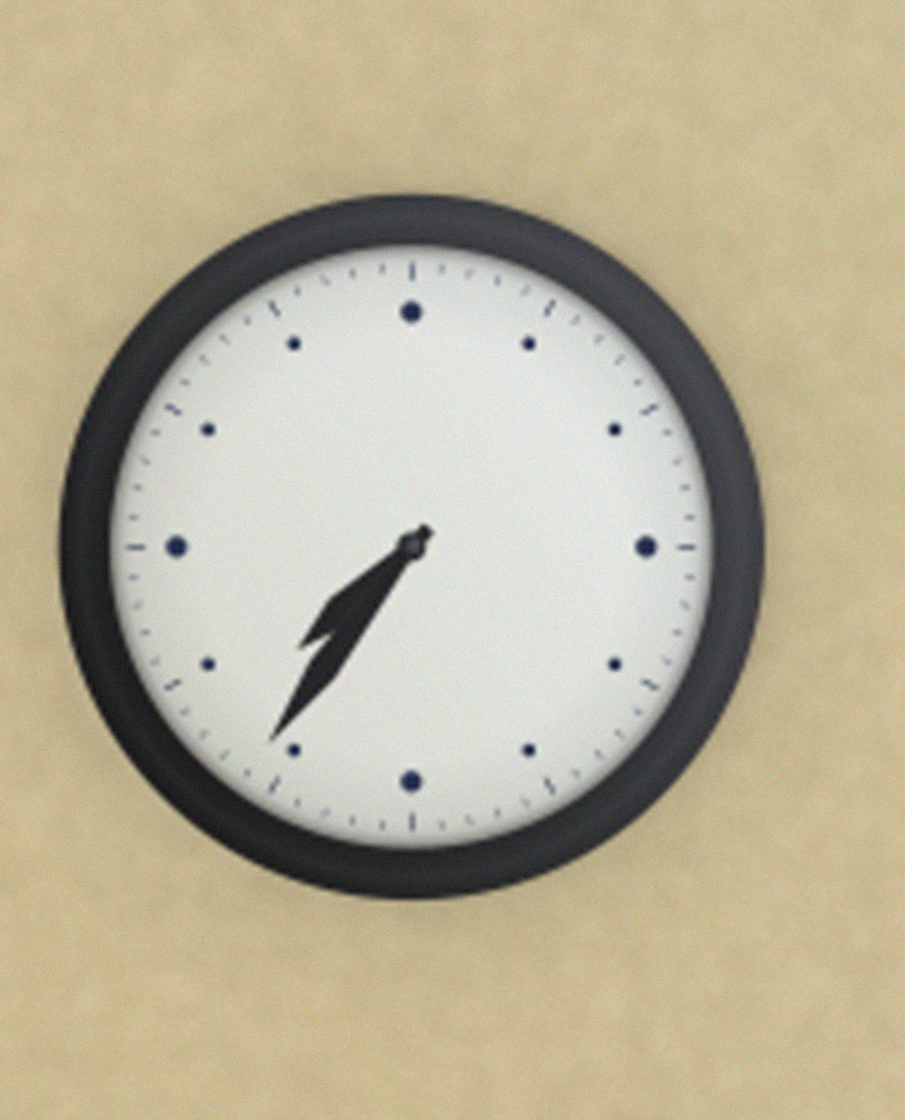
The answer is h=7 m=36
